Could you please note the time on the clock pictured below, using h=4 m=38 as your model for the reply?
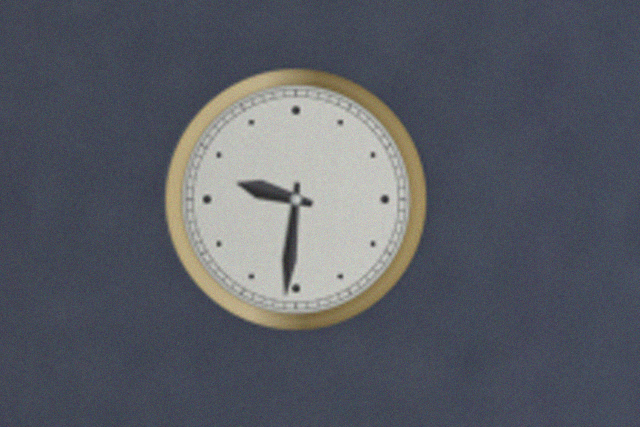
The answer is h=9 m=31
